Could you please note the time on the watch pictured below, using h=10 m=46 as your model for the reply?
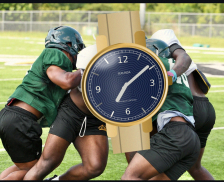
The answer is h=7 m=9
